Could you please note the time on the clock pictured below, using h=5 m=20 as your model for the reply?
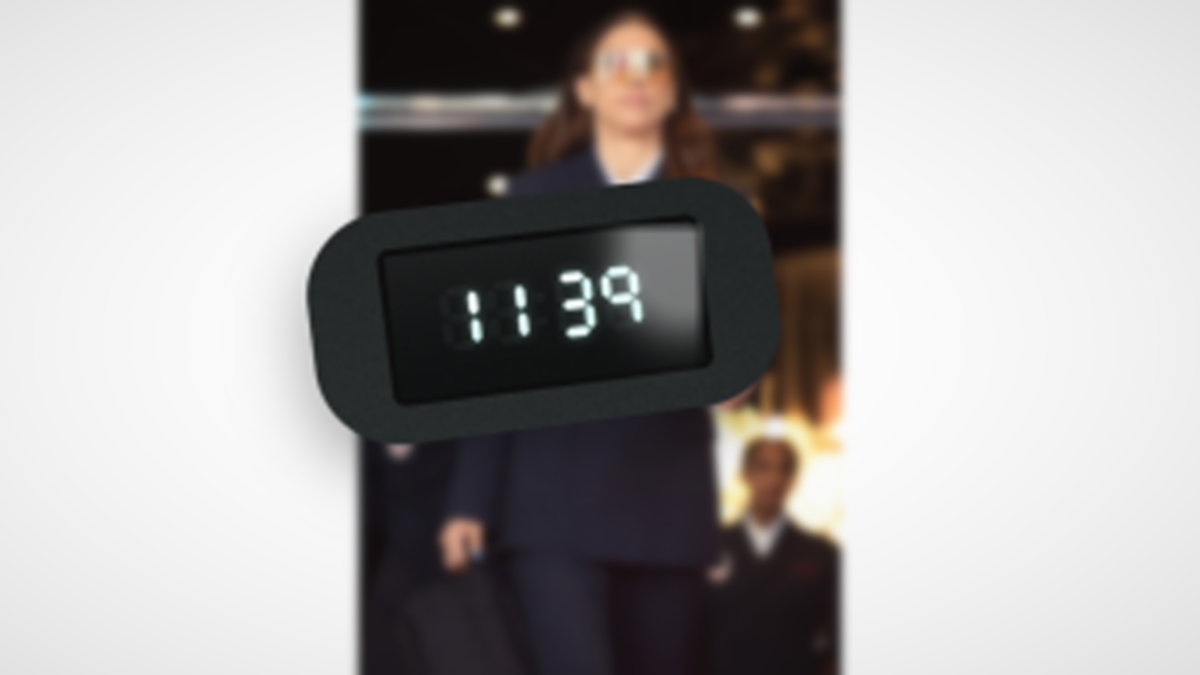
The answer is h=11 m=39
